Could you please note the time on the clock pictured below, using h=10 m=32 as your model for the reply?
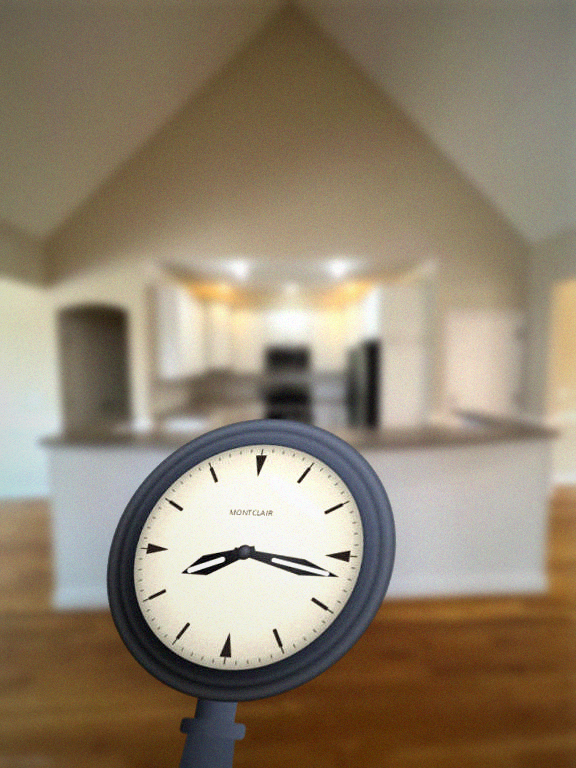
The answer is h=8 m=17
